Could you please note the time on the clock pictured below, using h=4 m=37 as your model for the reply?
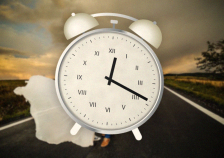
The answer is h=12 m=19
